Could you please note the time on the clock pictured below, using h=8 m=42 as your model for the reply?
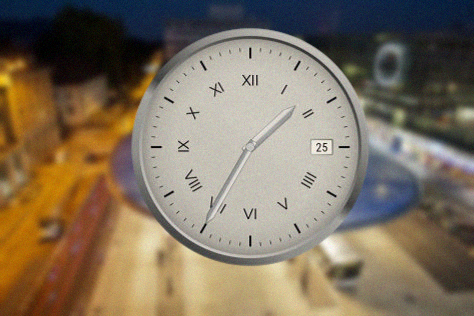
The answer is h=1 m=35
